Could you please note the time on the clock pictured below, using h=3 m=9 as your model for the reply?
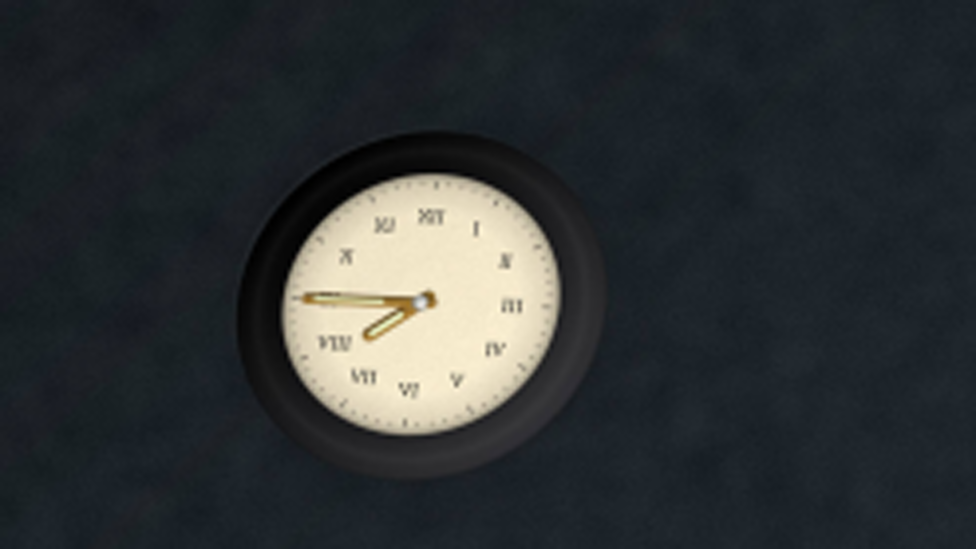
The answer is h=7 m=45
